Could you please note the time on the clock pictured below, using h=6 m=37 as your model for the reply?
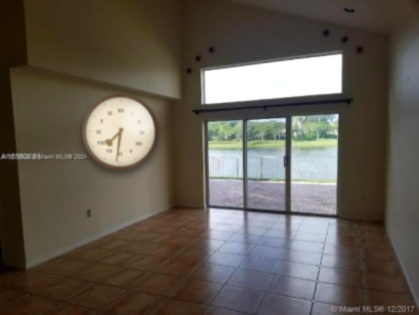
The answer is h=7 m=31
